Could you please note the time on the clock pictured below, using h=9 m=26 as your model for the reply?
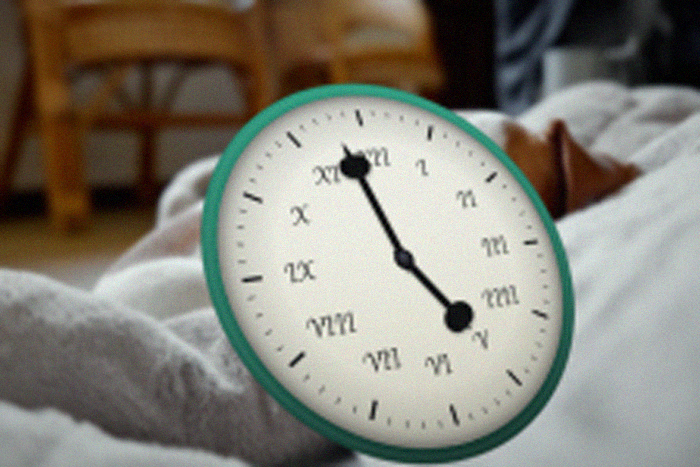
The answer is h=4 m=58
